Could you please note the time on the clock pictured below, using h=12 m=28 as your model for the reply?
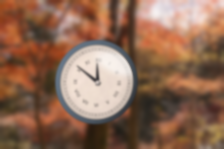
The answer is h=11 m=51
